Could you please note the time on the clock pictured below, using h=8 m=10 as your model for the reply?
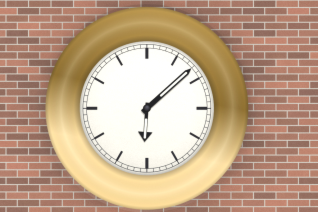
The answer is h=6 m=8
